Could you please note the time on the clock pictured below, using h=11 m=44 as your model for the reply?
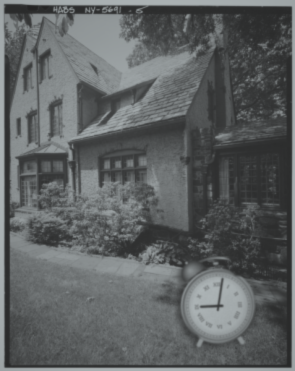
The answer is h=9 m=2
